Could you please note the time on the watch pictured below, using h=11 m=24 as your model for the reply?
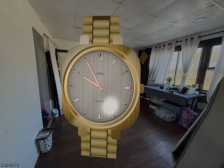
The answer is h=9 m=55
